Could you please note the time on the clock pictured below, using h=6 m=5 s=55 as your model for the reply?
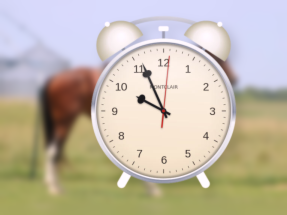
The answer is h=9 m=56 s=1
